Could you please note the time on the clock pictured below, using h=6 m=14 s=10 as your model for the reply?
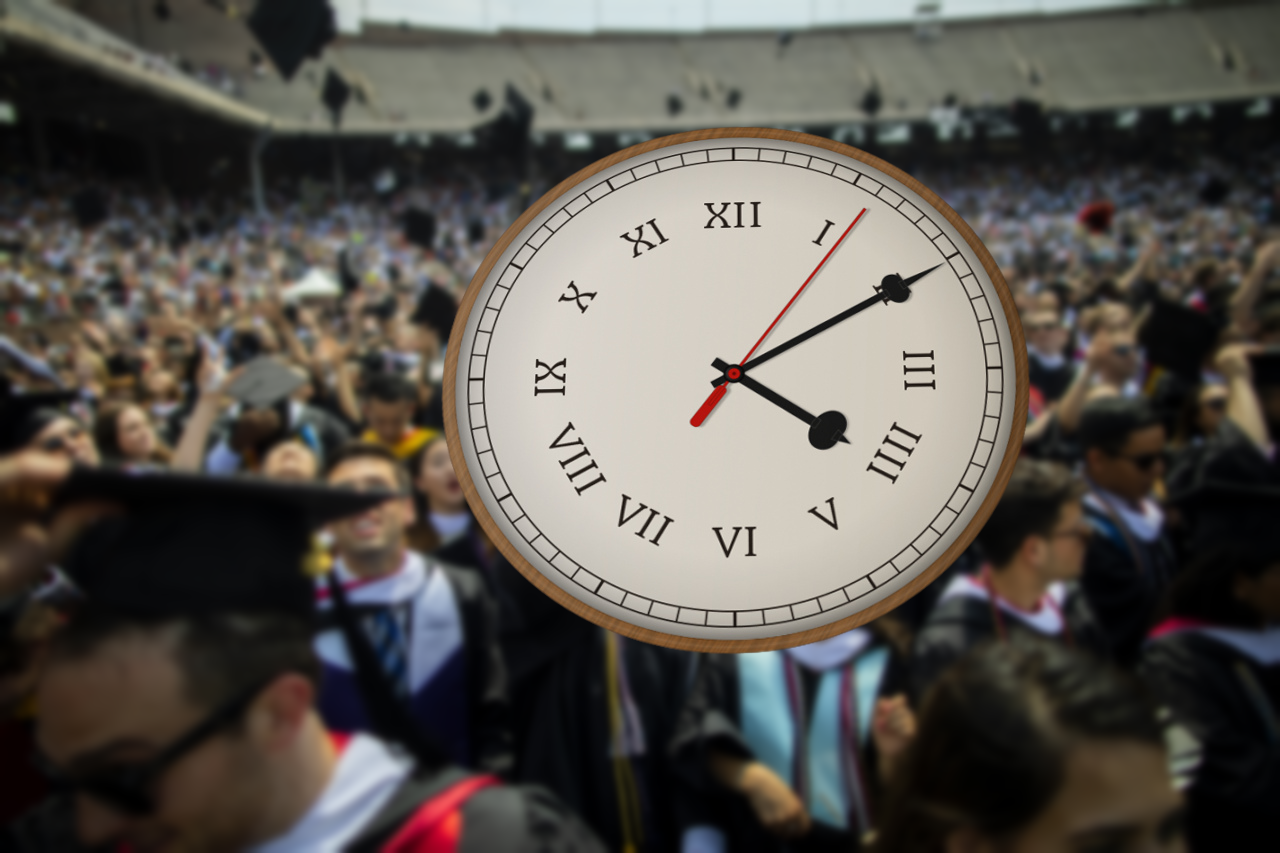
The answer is h=4 m=10 s=6
